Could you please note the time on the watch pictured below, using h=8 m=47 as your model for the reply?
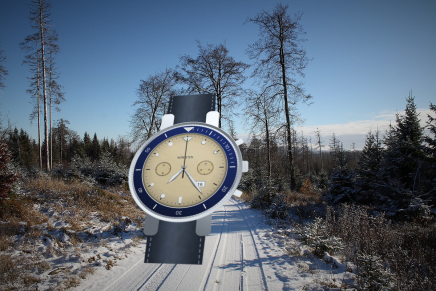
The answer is h=7 m=24
